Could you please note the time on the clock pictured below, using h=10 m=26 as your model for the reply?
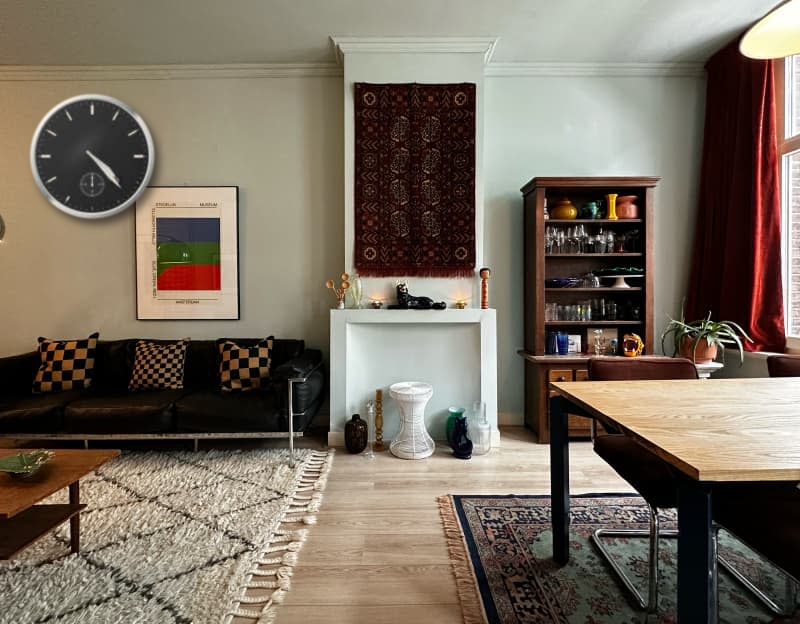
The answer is h=4 m=23
